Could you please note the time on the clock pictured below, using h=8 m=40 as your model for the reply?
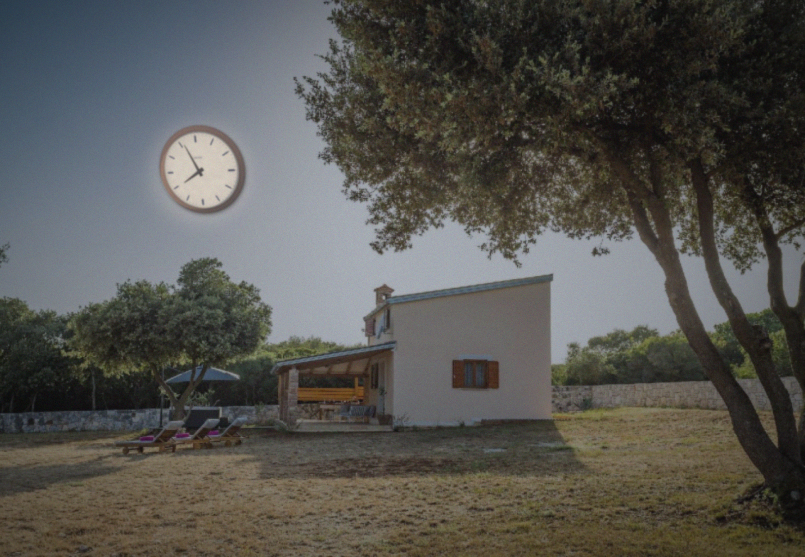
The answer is h=7 m=56
